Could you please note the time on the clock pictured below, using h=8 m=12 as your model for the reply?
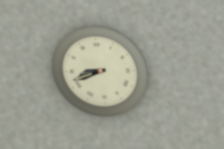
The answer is h=8 m=42
